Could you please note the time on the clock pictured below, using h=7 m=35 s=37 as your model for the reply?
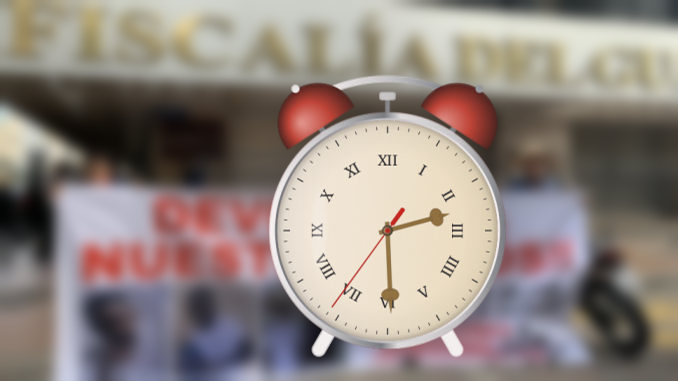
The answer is h=2 m=29 s=36
